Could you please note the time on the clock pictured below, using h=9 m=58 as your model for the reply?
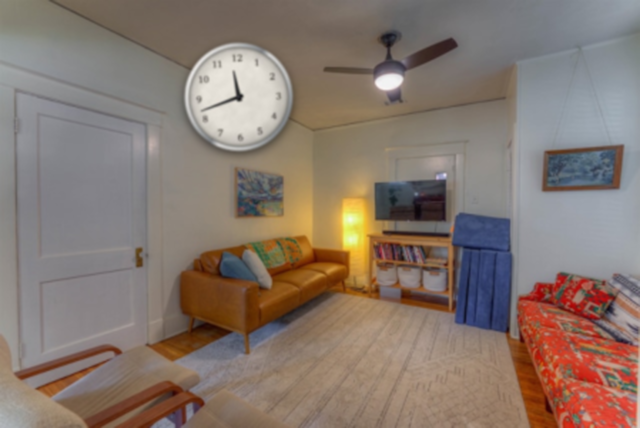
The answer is h=11 m=42
